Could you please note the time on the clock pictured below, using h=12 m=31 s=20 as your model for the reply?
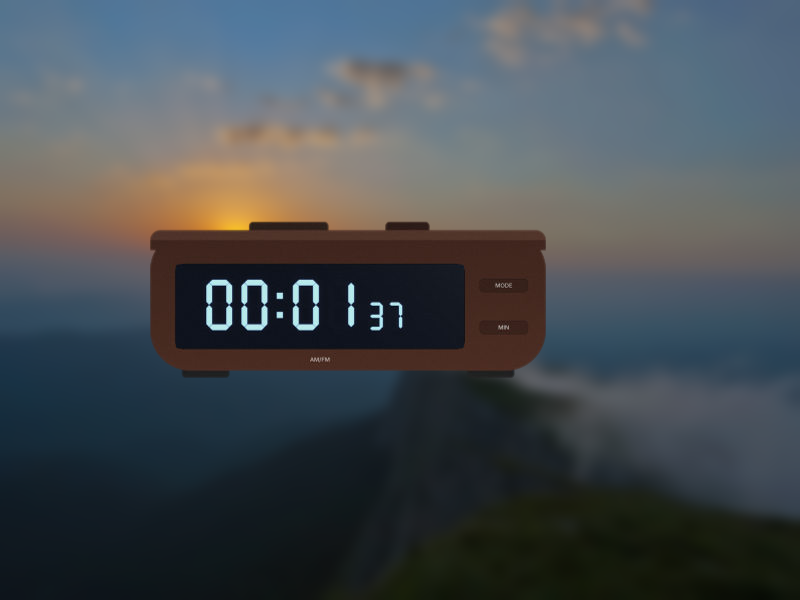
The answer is h=0 m=1 s=37
